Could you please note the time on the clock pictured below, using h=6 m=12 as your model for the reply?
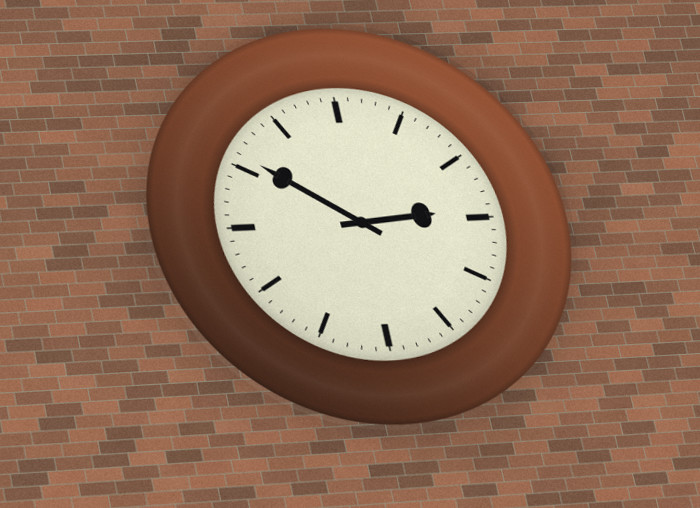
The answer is h=2 m=51
